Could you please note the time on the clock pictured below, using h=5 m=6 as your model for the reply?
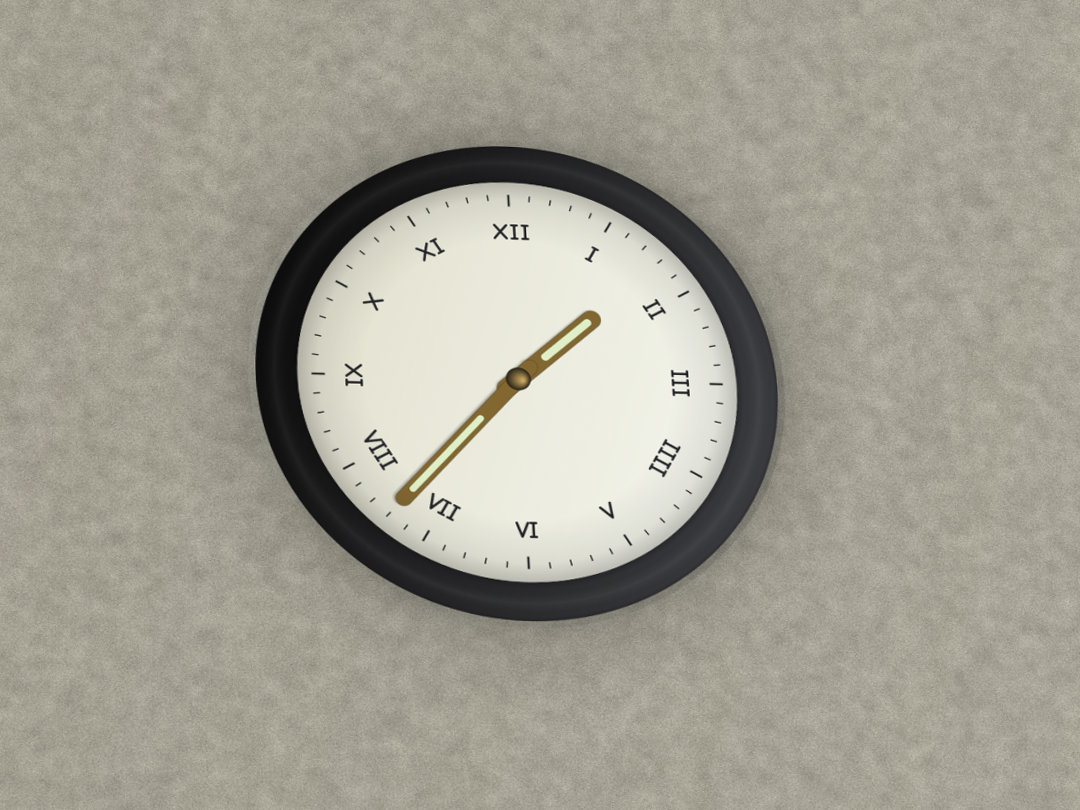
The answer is h=1 m=37
